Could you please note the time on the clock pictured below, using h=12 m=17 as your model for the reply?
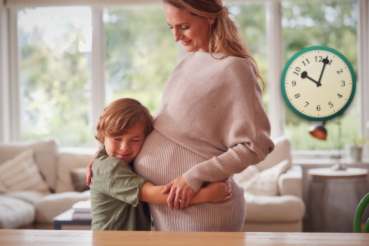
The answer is h=10 m=3
